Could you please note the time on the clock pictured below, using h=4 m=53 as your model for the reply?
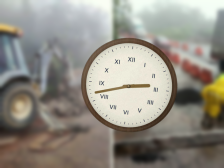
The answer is h=2 m=42
